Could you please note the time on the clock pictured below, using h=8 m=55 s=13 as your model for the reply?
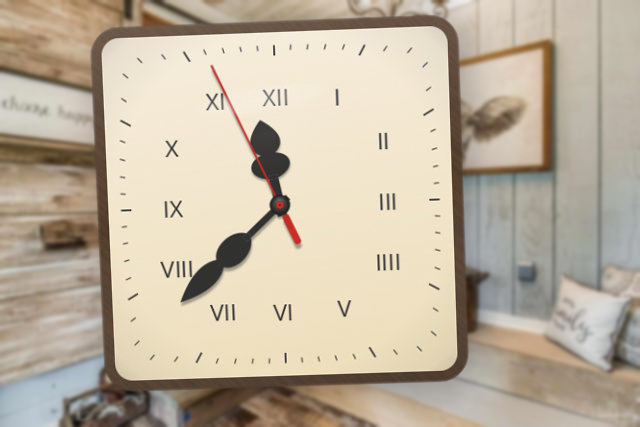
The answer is h=11 m=37 s=56
